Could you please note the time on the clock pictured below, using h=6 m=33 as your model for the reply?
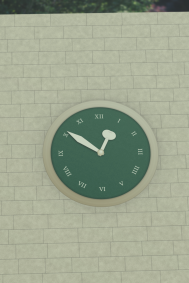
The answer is h=12 m=51
